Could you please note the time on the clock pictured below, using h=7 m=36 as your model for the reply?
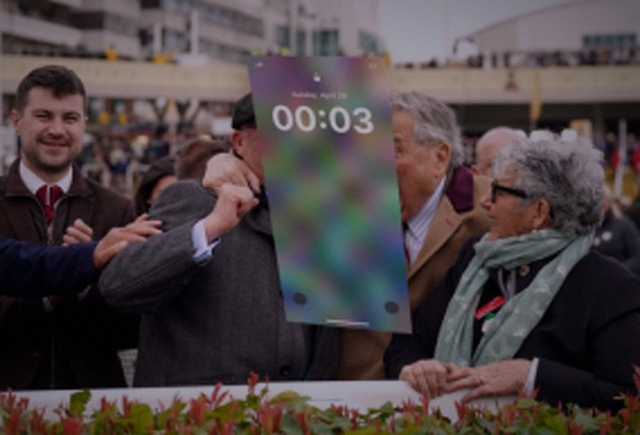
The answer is h=0 m=3
